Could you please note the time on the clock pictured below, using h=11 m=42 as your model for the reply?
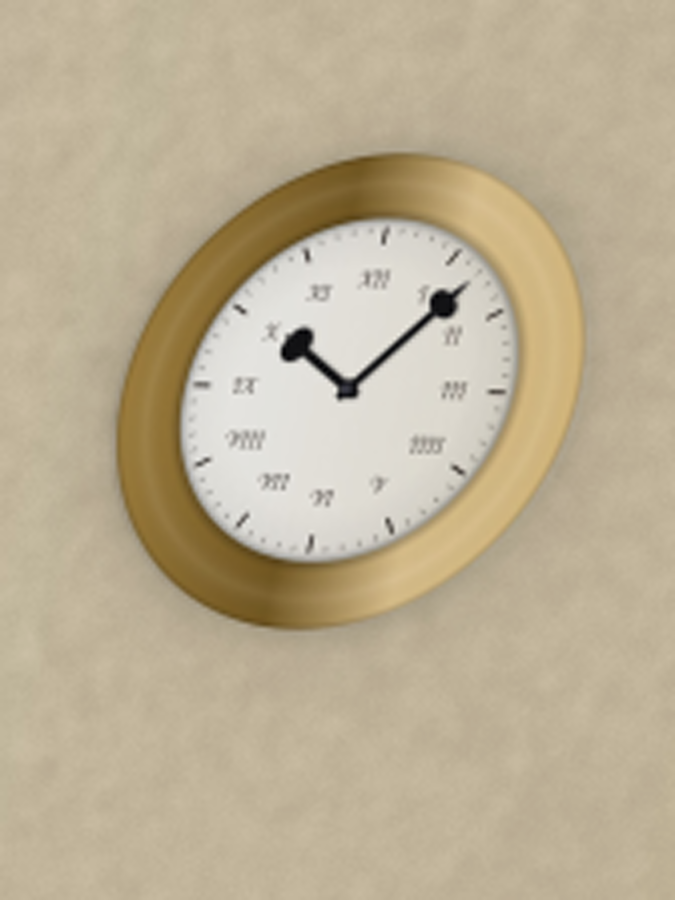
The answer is h=10 m=7
